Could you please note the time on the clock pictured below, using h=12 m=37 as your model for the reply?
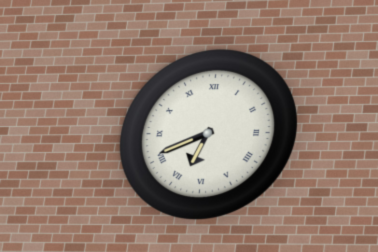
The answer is h=6 m=41
